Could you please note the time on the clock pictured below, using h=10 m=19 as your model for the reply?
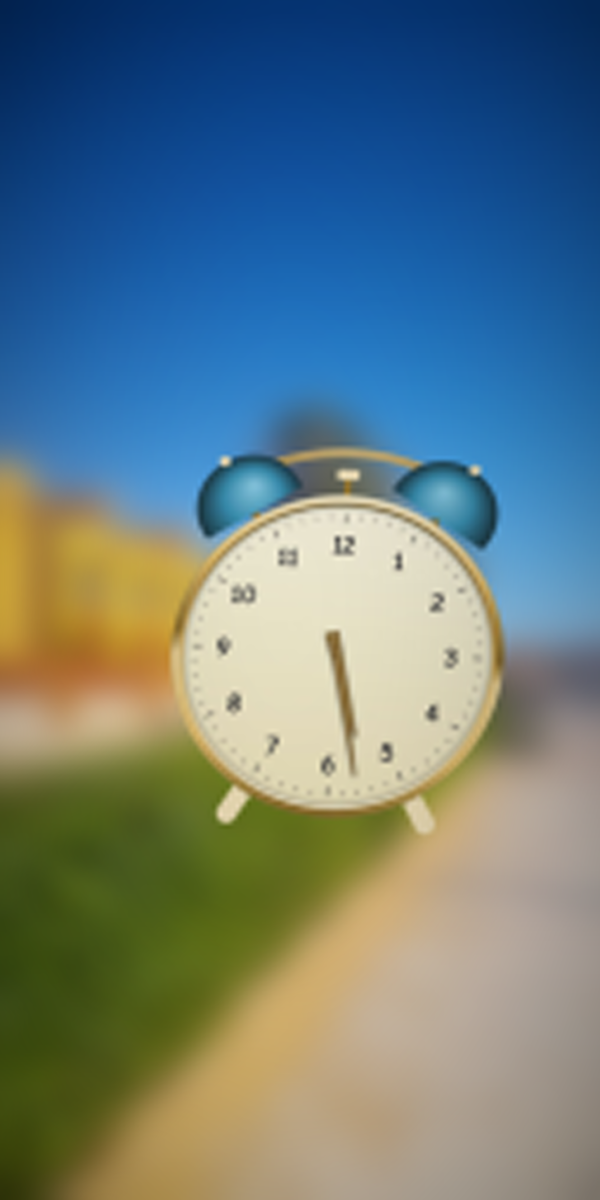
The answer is h=5 m=28
